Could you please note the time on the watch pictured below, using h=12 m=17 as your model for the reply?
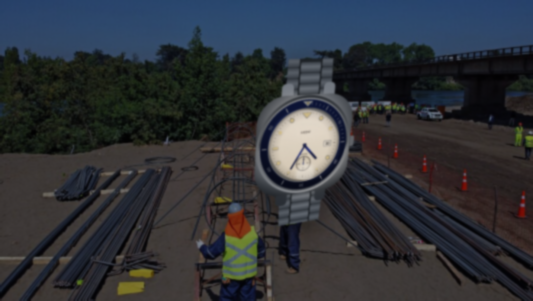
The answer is h=4 m=35
